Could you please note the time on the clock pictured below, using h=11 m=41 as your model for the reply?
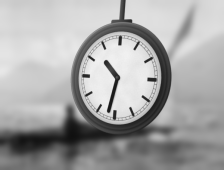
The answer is h=10 m=32
